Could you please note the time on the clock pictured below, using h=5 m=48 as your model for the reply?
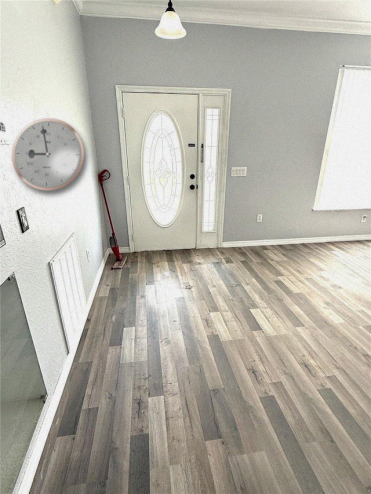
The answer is h=8 m=58
